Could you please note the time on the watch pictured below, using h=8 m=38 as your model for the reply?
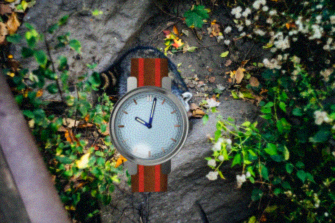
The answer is h=10 m=2
